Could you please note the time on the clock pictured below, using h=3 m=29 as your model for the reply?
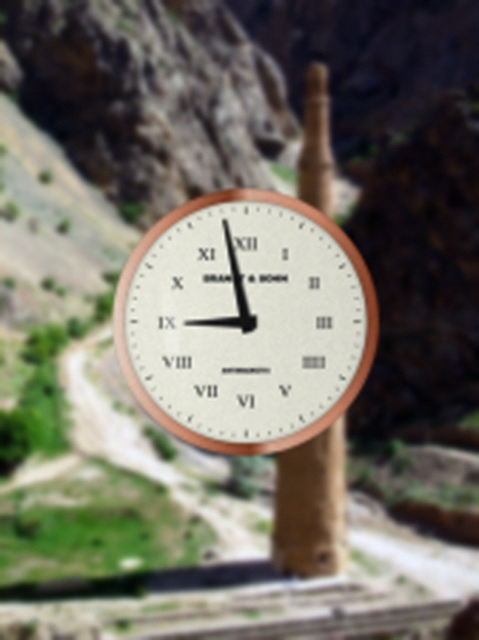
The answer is h=8 m=58
